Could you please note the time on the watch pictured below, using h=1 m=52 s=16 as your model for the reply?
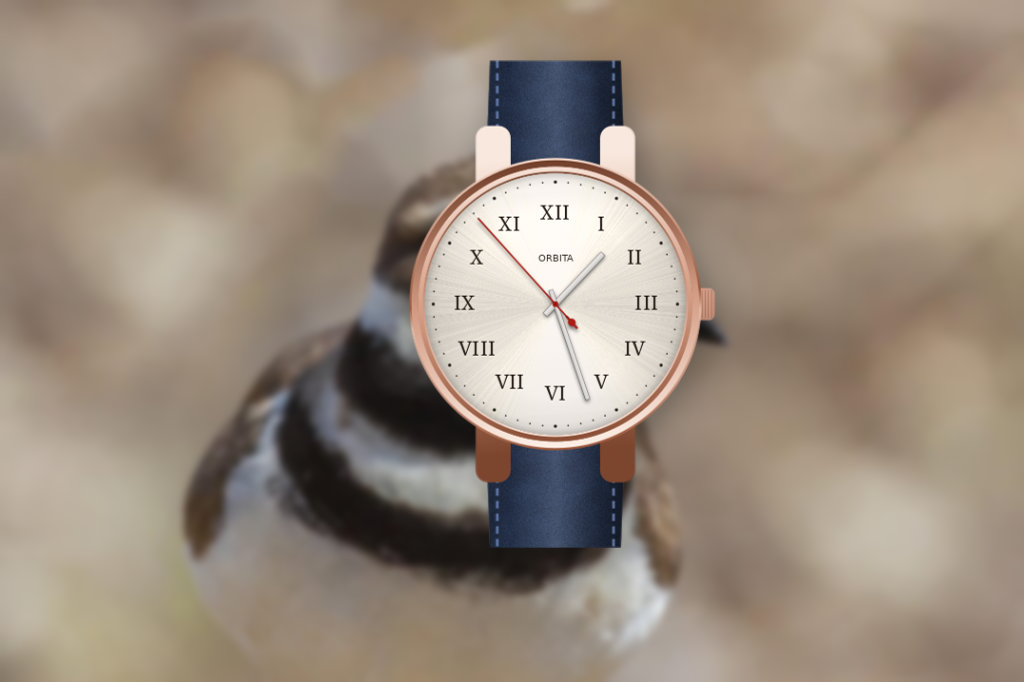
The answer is h=1 m=26 s=53
